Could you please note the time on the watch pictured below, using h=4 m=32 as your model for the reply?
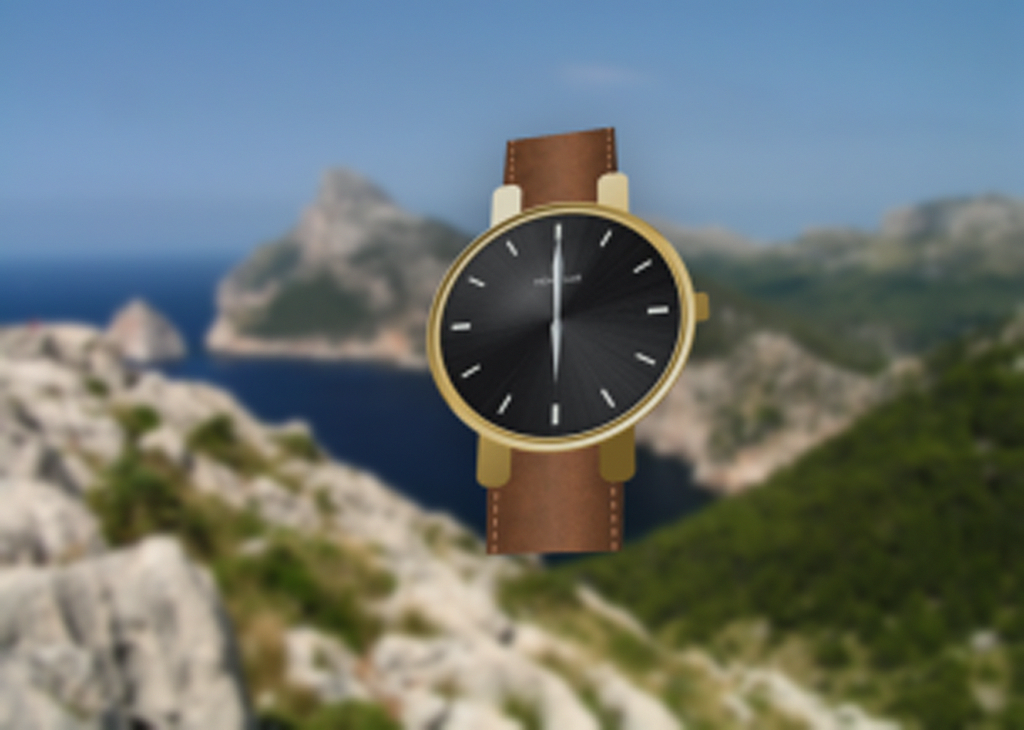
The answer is h=6 m=0
